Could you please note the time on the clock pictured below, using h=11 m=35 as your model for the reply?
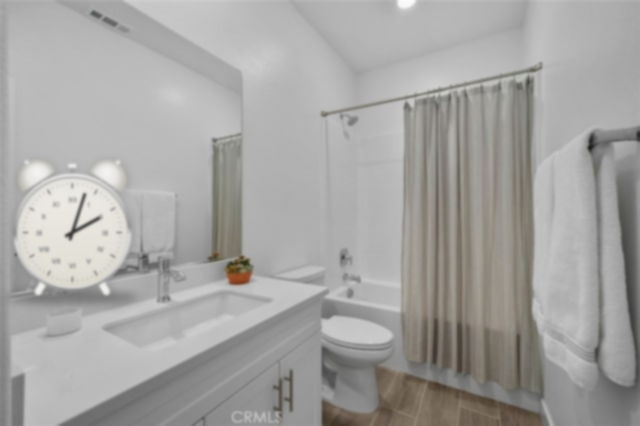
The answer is h=2 m=3
